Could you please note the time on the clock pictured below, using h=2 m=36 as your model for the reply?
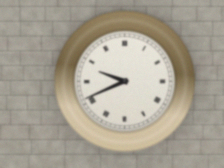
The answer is h=9 m=41
